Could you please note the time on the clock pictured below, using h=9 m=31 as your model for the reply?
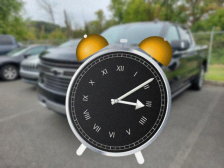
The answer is h=3 m=9
